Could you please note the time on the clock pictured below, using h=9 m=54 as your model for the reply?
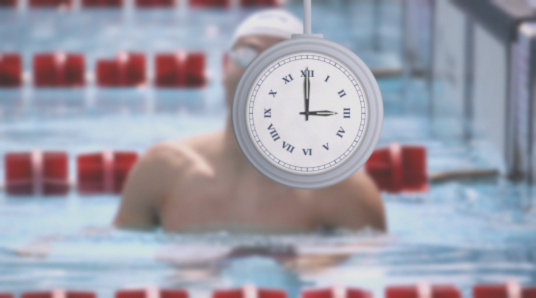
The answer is h=3 m=0
